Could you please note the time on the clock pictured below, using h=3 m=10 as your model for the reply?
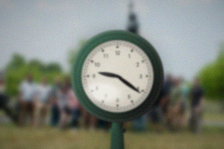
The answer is h=9 m=21
